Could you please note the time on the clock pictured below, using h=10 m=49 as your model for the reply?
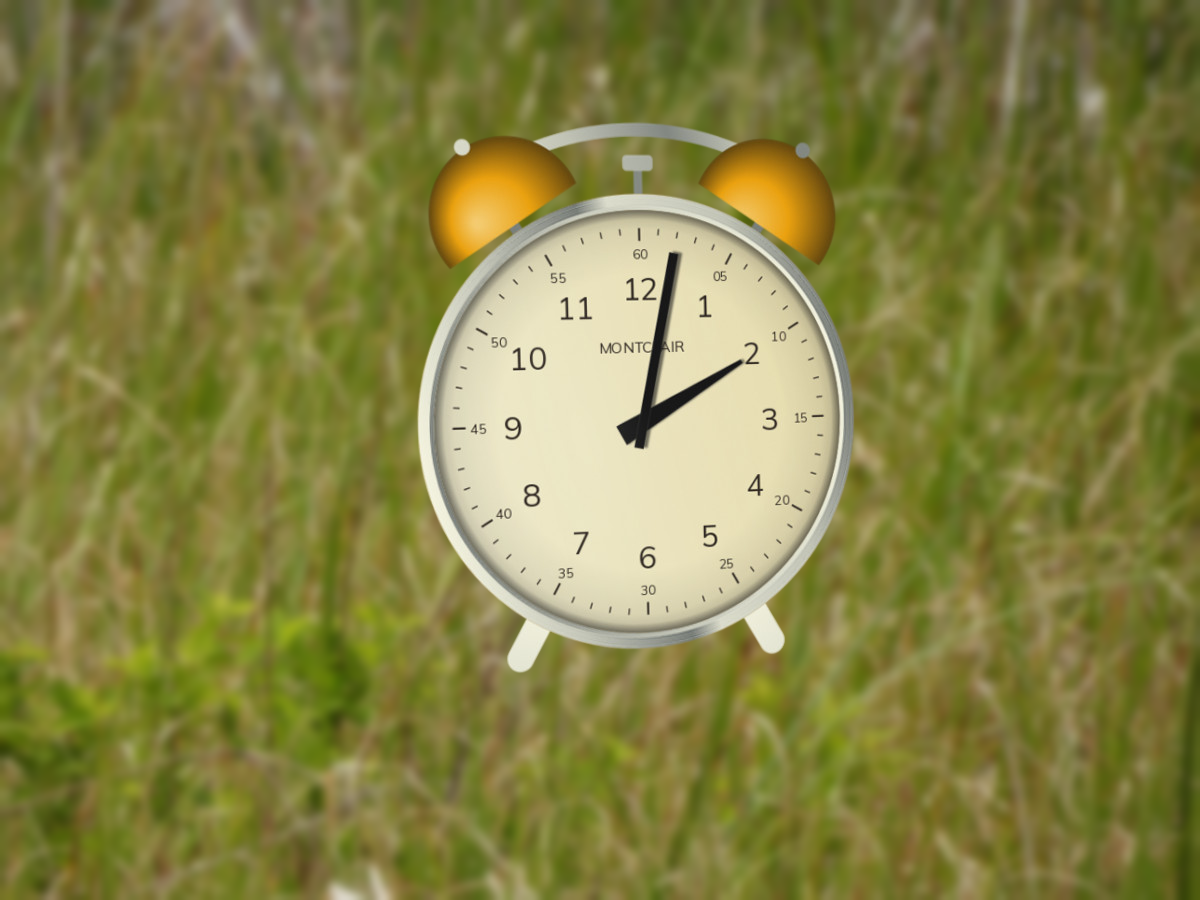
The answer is h=2 m=2
